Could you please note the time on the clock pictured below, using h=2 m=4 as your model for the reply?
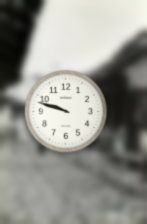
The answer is h=9 m=48
